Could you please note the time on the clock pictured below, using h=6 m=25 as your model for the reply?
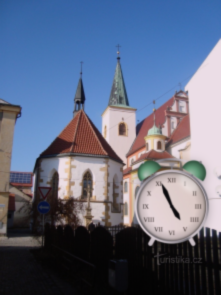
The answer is h=4 m=56
